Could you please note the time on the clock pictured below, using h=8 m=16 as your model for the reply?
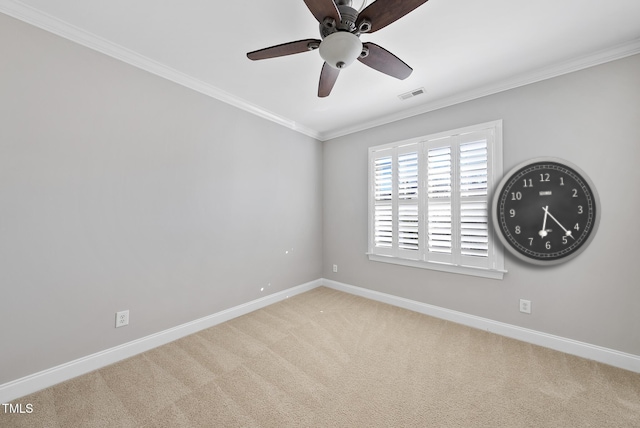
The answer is h=6 m=23
